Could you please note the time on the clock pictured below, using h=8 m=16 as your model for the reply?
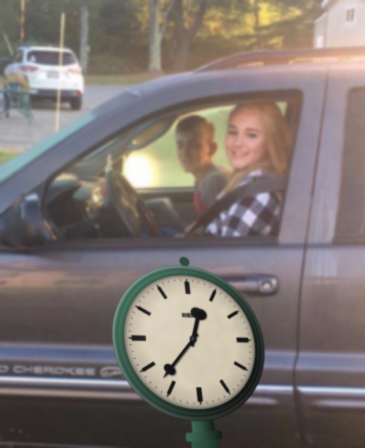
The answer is h=12 m=37
